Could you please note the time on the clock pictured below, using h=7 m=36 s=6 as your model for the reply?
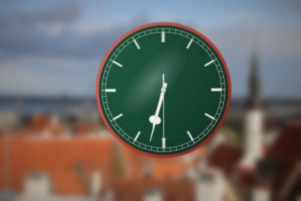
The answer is h=6 m=32 s=30
